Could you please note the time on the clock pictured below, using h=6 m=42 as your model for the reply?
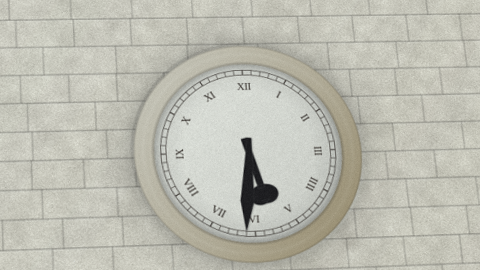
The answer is h=5 m=31
